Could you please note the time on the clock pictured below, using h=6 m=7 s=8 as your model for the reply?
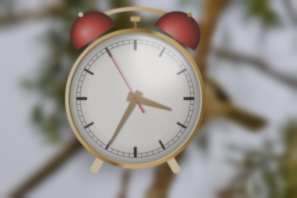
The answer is h=3 m=34 s=55
